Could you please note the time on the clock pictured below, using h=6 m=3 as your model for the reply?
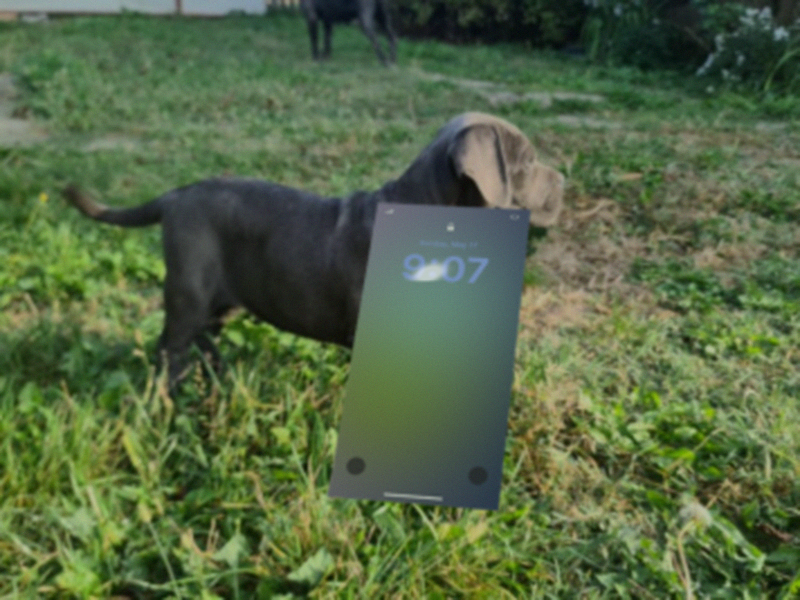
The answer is h=9 m=7
